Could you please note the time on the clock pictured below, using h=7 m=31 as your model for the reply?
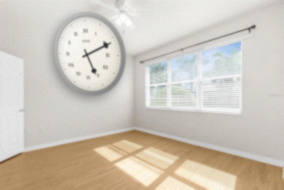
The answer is h=5 m=11
